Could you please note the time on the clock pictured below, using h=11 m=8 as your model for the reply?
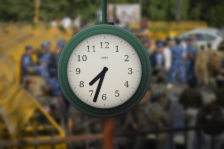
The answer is h=7 m=33
